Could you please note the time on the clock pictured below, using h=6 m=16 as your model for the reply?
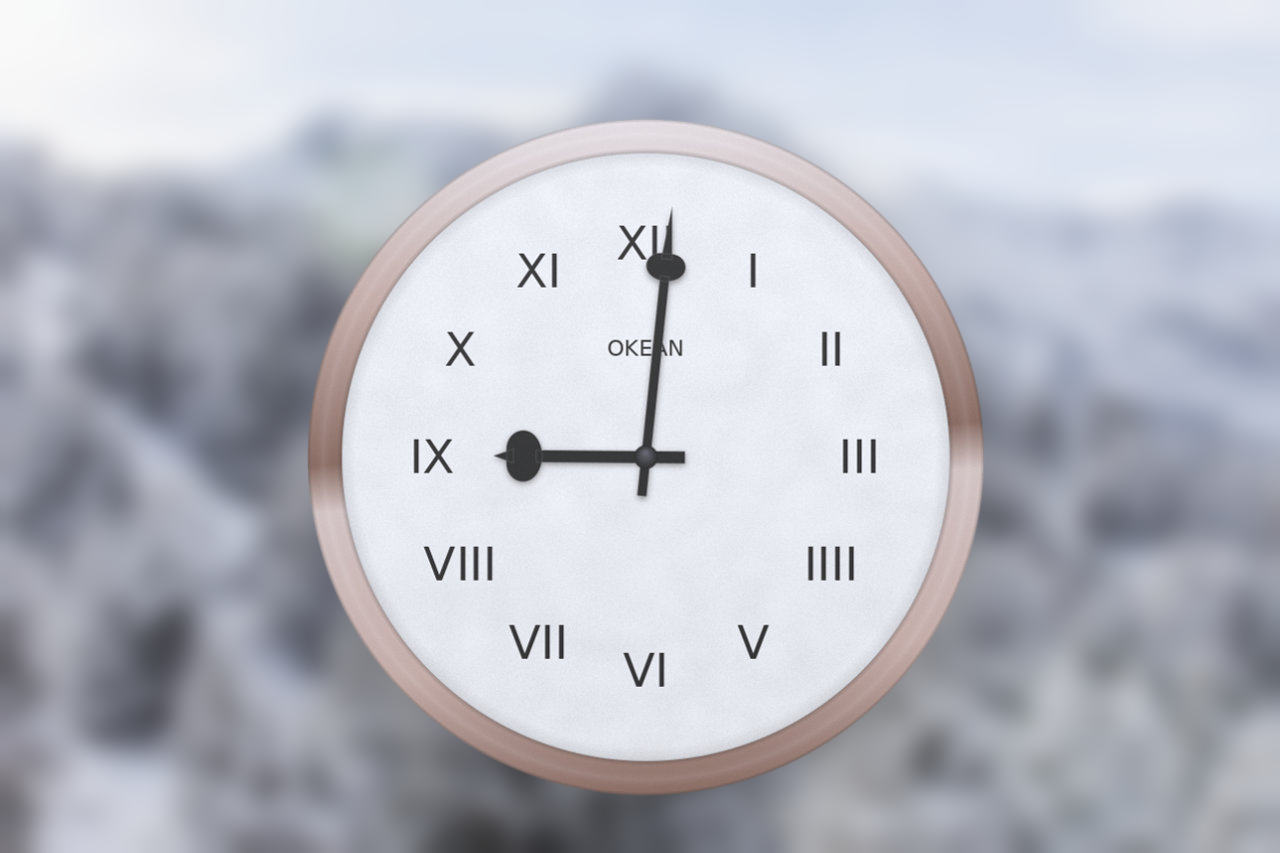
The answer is h=9 m=1
